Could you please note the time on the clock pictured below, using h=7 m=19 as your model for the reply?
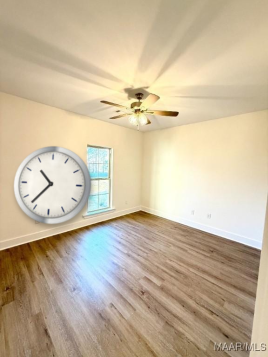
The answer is h=10 m=37
